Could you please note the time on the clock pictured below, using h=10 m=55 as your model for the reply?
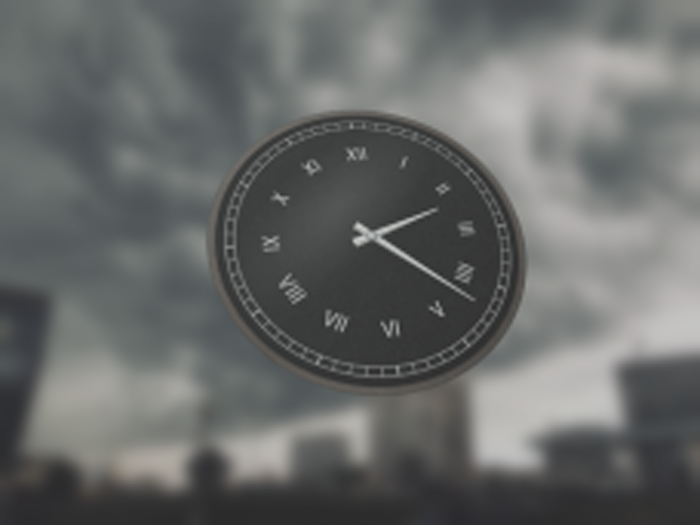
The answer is h=2 m=22
